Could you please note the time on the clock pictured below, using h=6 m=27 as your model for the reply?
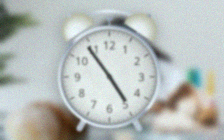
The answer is h=4 m=54
